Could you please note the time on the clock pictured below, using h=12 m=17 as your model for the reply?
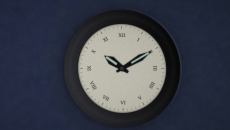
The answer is h=10 m=10
